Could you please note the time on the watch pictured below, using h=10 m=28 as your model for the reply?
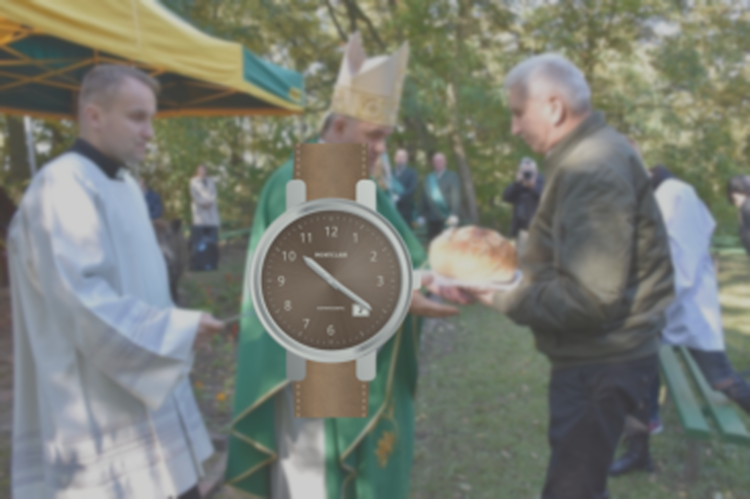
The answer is h=10 m=21
